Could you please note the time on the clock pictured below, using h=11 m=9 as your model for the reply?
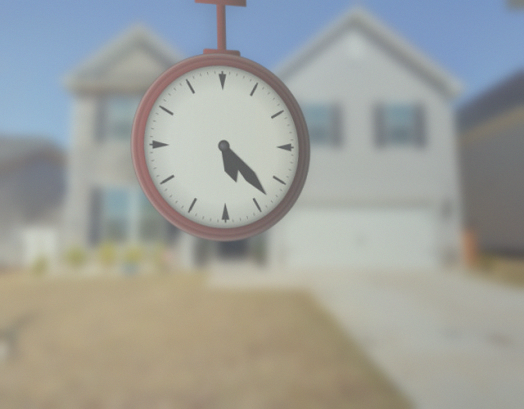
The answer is h=5 m=23
